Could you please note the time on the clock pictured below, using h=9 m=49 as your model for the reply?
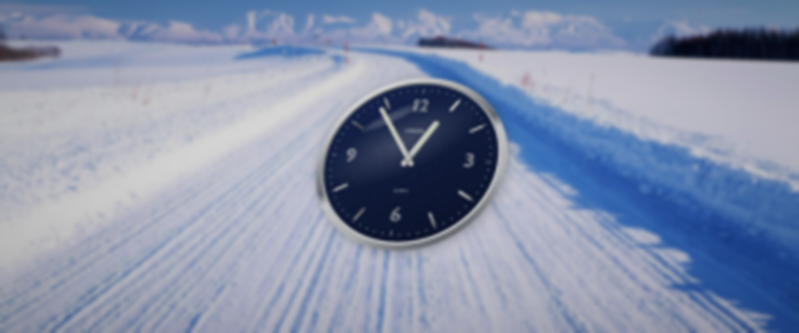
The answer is h=12 m=54
